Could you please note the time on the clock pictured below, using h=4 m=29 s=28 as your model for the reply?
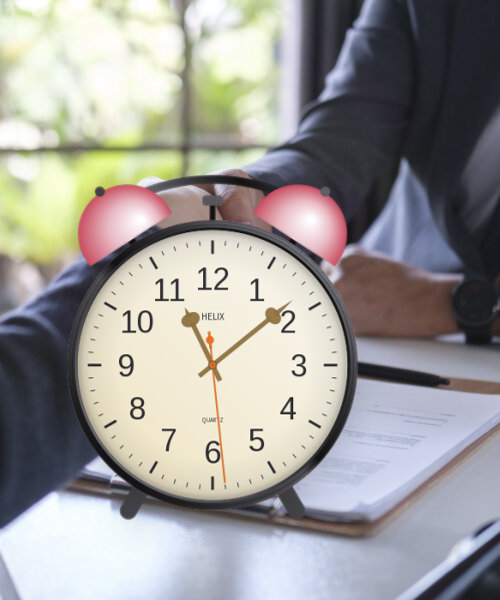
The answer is h=11 m=8 s=29
